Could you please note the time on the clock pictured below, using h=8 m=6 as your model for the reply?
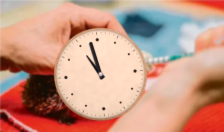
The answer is h=10 m=58
